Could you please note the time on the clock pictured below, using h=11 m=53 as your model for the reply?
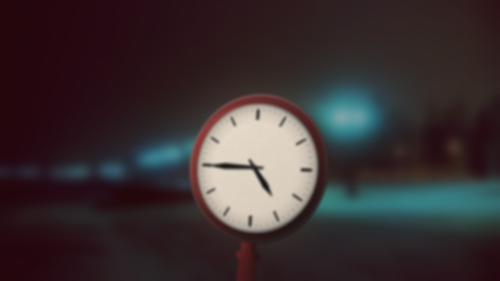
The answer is h=4 m=45
